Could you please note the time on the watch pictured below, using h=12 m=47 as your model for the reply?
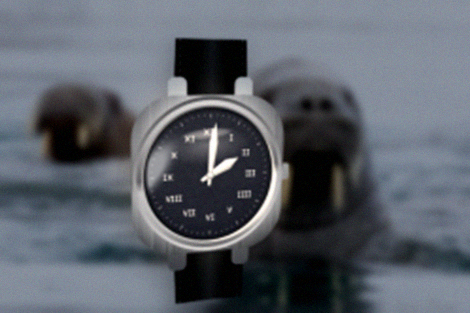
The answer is h=2 m=1
